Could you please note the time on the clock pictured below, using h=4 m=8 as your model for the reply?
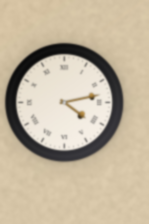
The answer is h=4 m=13
